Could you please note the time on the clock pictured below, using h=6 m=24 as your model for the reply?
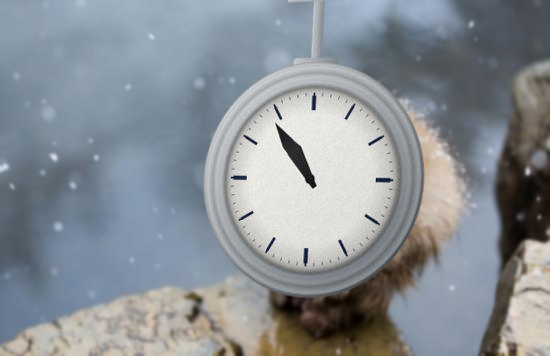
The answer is h=10 m=54
